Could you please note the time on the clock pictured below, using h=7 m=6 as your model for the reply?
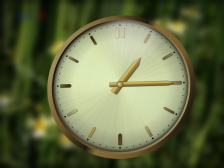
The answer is h=1 m=15
